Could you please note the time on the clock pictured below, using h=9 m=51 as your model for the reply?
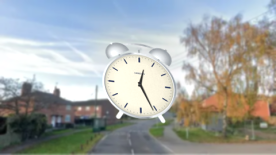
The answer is h=12 m=26
